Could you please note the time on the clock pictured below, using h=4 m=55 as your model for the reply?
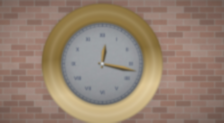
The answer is h=12 m=17
